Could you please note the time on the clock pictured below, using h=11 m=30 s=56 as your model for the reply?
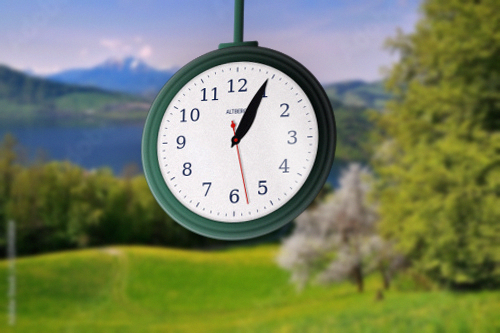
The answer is h=1 m=4 s=28
